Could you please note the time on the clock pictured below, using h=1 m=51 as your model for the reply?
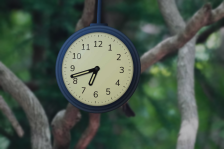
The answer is h=6 m=42
